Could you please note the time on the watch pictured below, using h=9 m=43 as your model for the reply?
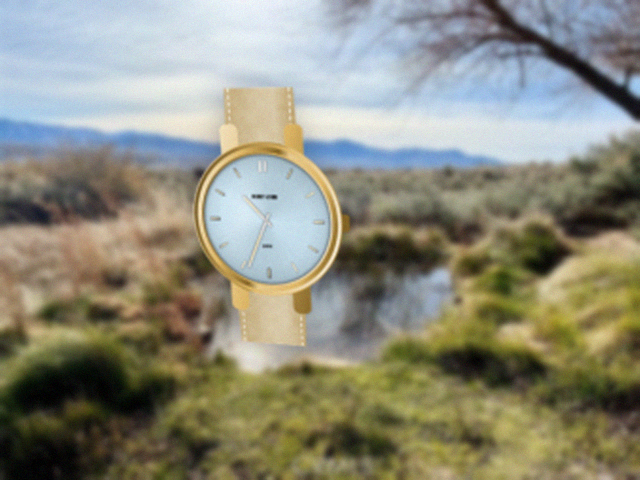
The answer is h=10 m=34
